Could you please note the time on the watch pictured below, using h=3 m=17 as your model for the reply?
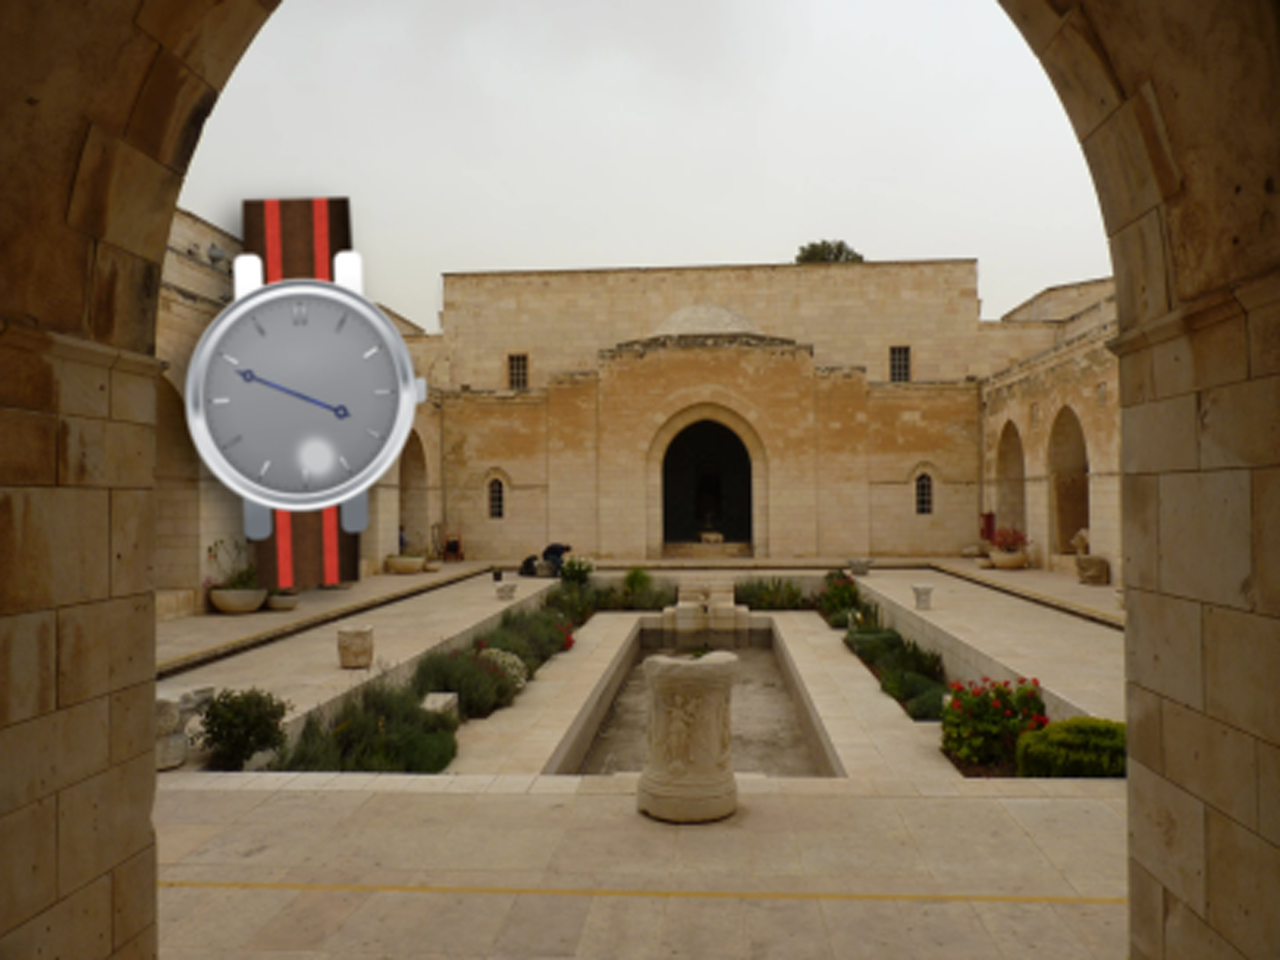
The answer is h=3 m=49
